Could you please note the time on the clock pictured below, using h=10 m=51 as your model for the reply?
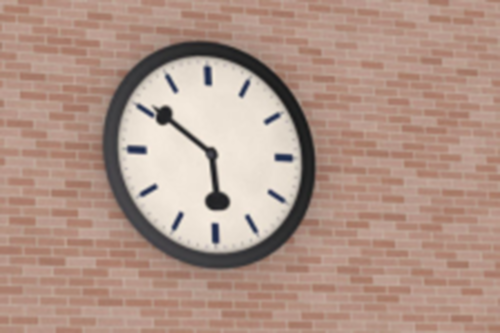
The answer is h=5 m=51
